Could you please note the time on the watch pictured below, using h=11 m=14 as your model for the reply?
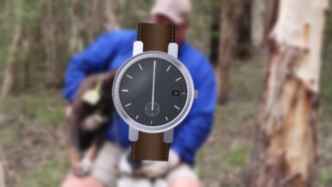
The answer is h=6 m=0
